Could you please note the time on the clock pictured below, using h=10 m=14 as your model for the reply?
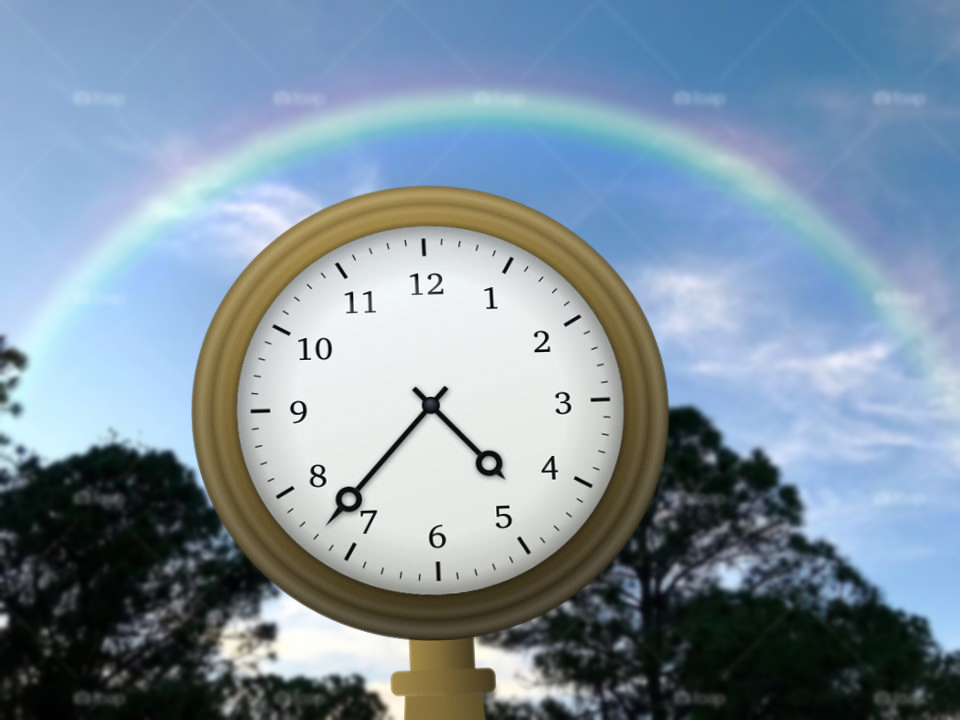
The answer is h=4 m=37
